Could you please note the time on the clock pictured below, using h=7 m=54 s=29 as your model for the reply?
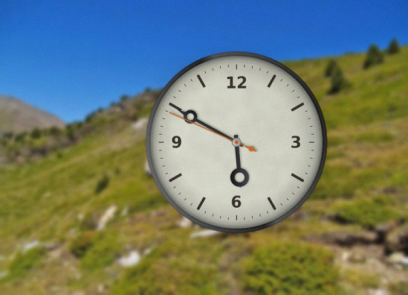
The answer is h=5 m=49 s=49
